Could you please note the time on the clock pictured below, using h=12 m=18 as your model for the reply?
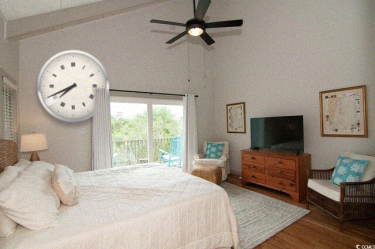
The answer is h=7 m=41
